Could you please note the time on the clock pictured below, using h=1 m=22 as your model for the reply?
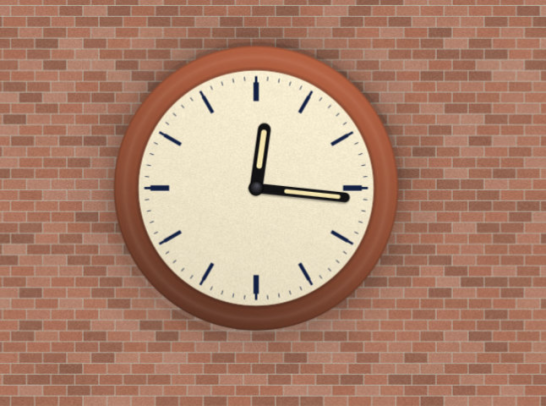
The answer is h=12 m=16
